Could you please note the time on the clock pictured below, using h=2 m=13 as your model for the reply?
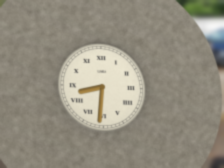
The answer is h=8 m=31
